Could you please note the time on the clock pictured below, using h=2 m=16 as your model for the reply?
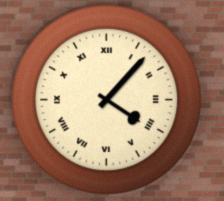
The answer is h=4 m=7
